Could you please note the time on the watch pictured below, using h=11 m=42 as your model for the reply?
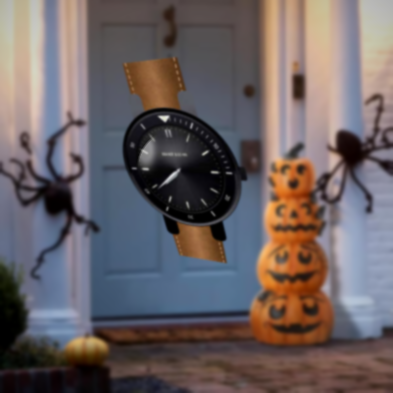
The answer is h=7 m=39
